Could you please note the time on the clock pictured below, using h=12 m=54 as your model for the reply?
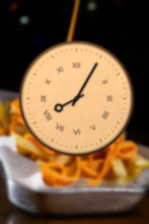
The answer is h=8 m=5
